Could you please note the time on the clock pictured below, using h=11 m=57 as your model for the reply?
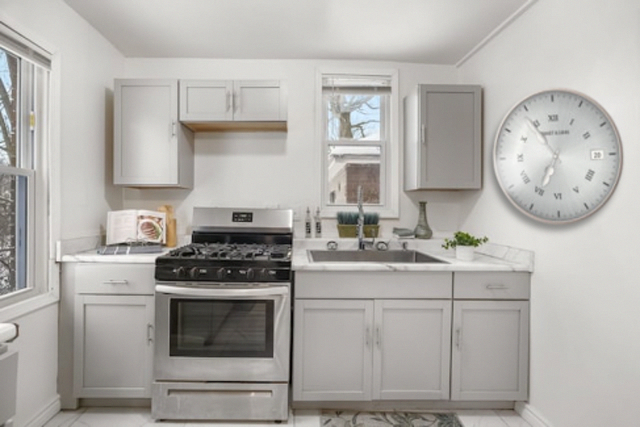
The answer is h=6 m=54
